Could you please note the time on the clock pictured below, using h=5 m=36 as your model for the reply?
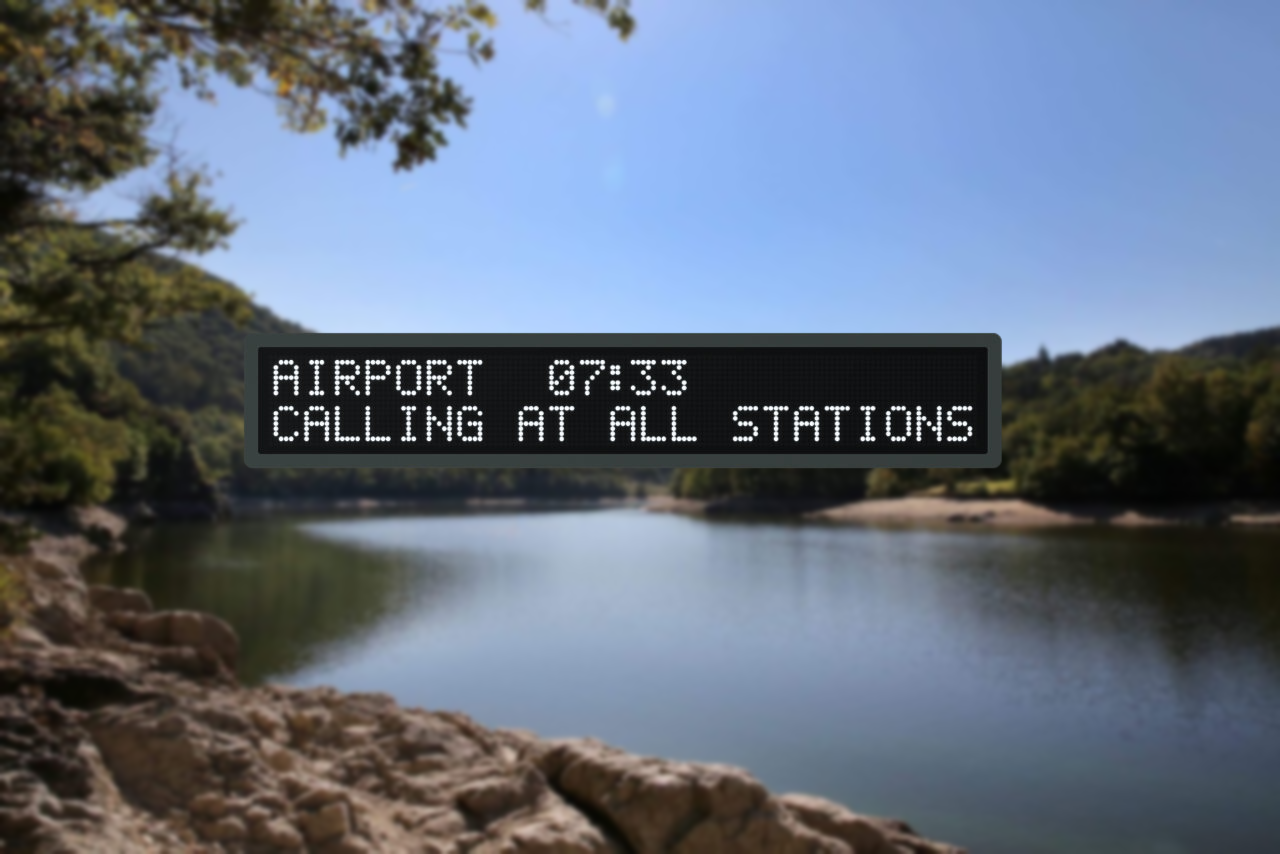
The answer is h=7 m=33
